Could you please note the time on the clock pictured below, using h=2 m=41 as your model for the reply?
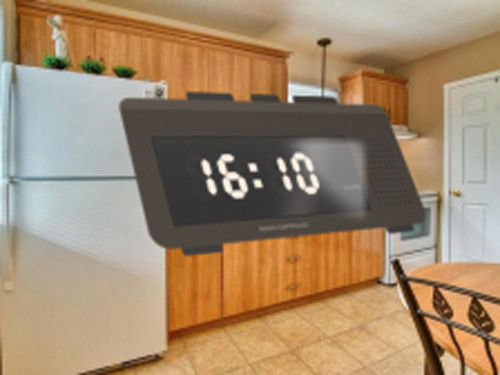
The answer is h=16 m=10
